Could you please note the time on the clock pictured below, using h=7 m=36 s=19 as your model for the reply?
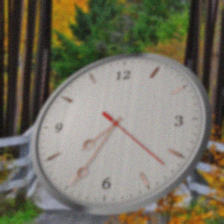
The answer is h=7 m=34 s=22
